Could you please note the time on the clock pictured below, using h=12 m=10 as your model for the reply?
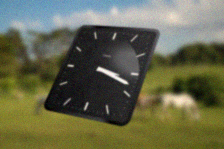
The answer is h=3 m=18
